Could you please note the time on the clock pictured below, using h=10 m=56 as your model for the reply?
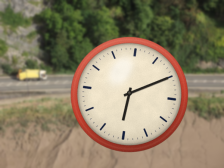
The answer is h=6 m=10
